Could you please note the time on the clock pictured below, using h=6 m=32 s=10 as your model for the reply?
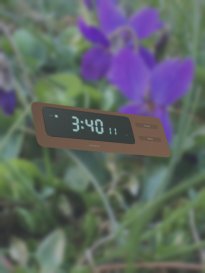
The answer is h=3 m=40 s=11
